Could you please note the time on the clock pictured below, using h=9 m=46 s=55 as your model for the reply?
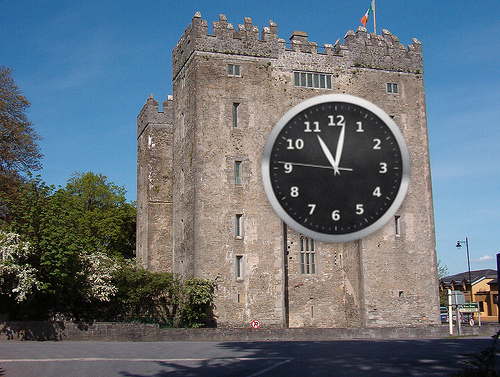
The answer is h=11 m=1 s=46
